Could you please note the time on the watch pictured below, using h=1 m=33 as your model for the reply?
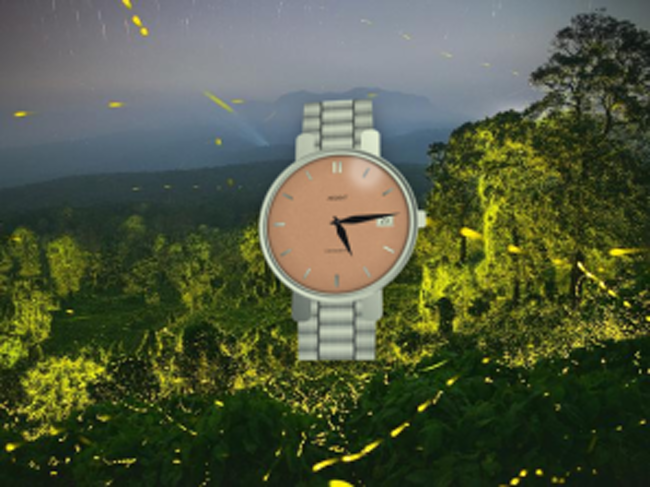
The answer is h=5 m=14
